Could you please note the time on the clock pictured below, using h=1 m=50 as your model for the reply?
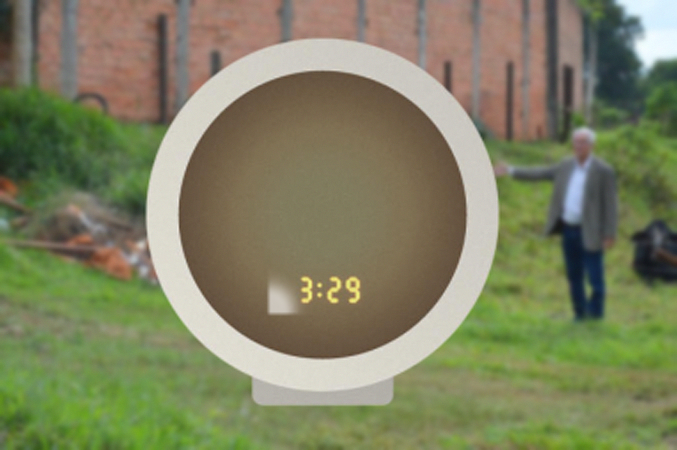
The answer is h=3 m=29
